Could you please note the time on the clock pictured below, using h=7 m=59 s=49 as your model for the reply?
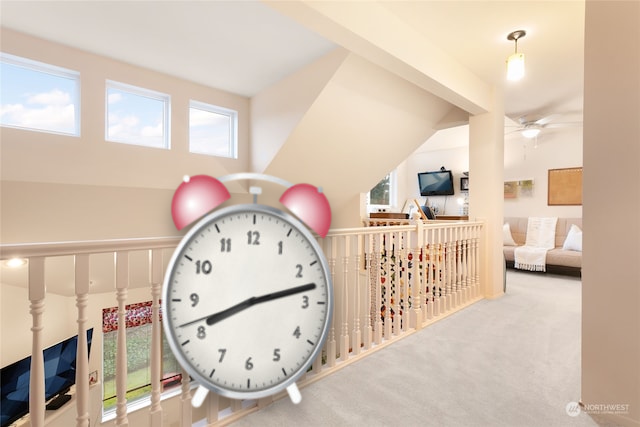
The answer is h=8 m=12 s=42
